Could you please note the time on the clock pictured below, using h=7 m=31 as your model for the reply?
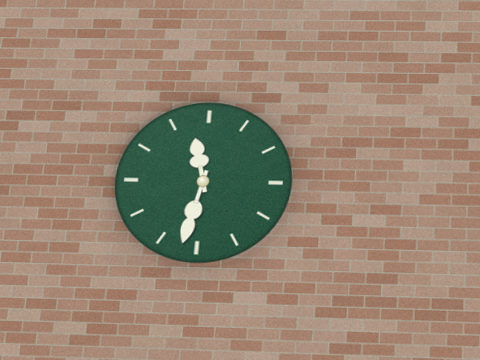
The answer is h=11 m=32
